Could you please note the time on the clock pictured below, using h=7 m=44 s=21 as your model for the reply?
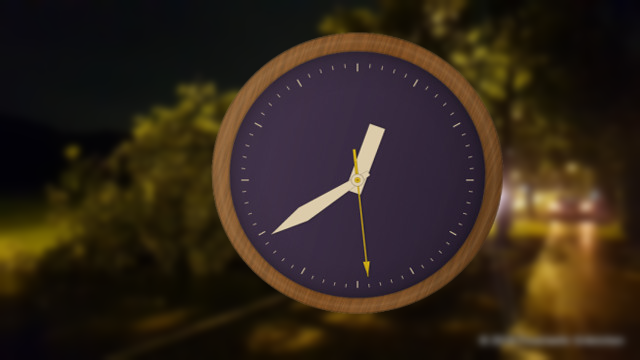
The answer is h=12 m=39 s=29
